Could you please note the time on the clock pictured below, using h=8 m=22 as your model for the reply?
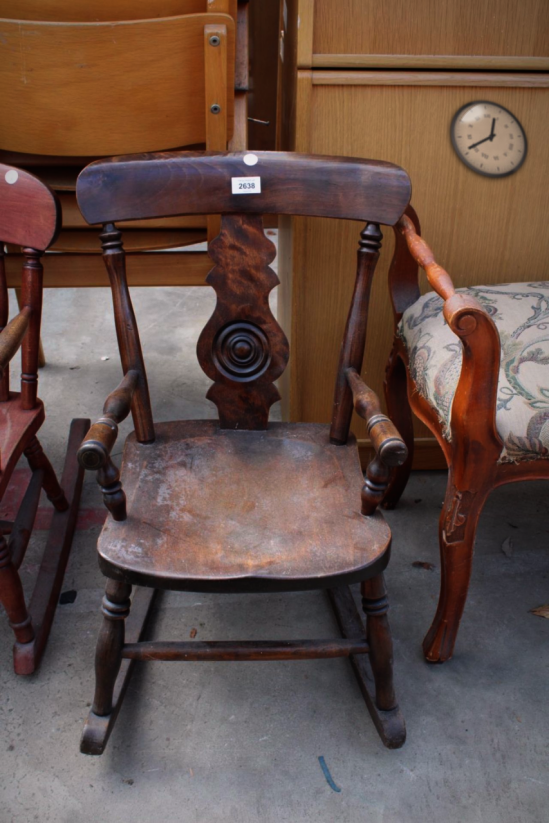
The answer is h=12 m=41
